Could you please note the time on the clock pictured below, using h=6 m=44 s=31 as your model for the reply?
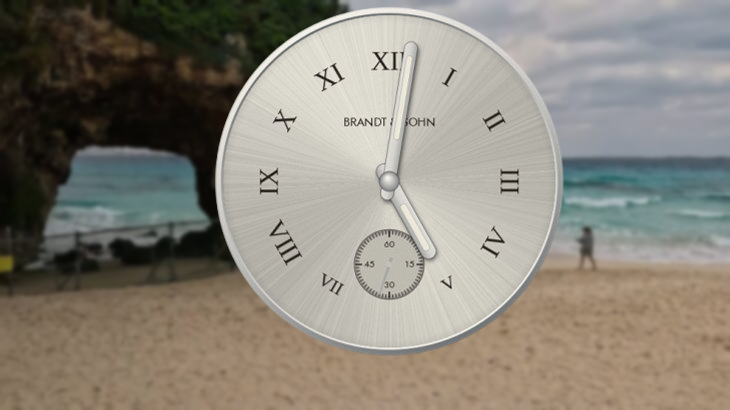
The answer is h=5 m=1 s=33
